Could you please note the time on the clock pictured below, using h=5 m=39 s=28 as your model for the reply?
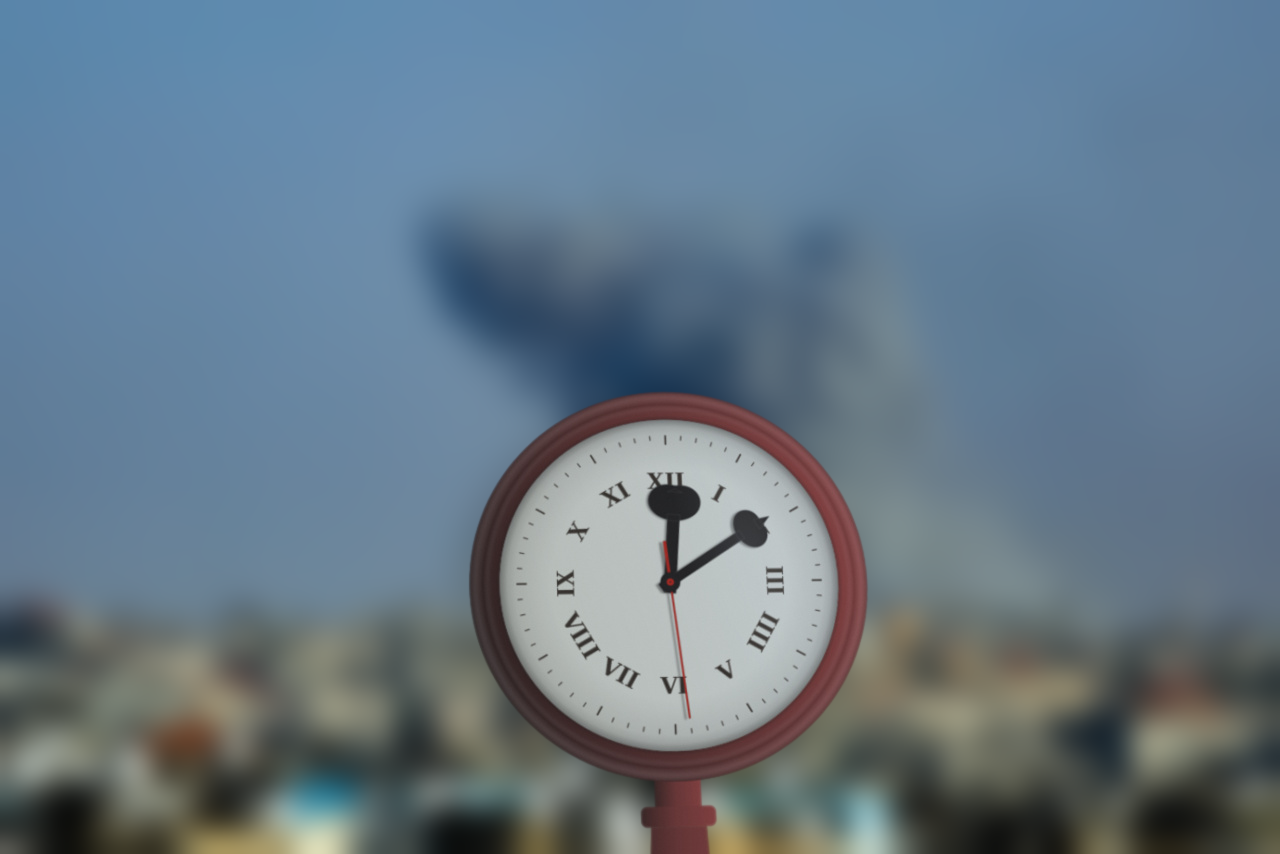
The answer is h=12 m=9 s=29
